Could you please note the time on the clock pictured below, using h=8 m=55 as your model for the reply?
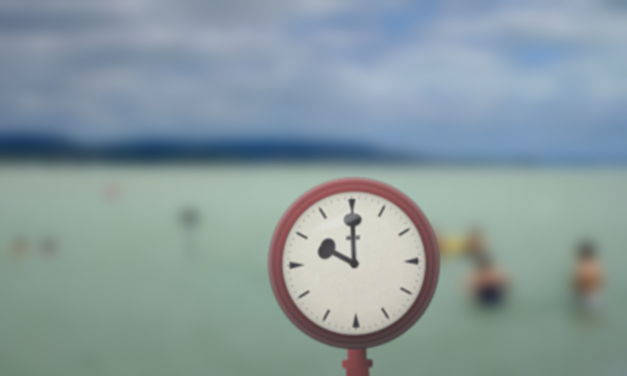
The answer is h=10 m=0
